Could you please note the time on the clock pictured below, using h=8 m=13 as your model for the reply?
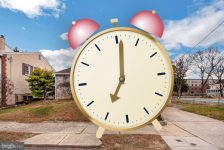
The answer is h=7 m=1
